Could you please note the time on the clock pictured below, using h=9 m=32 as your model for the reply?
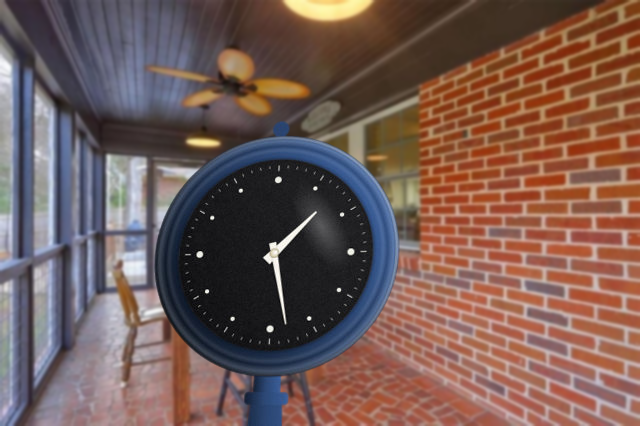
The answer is h=1 m=28
